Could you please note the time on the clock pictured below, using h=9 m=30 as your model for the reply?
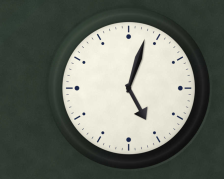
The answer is h=5 m=3
